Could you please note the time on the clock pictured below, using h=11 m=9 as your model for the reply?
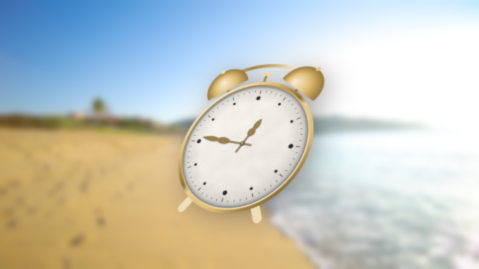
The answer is h=12 m=46
